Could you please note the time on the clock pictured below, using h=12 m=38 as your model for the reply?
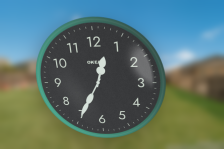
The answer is h=12 m=35
